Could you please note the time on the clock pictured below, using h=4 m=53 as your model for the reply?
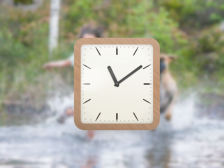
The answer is h=11 m=9
